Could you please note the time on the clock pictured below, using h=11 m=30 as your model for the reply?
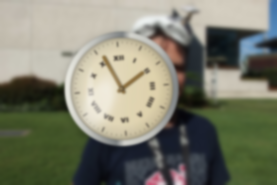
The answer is h=1 m=56
